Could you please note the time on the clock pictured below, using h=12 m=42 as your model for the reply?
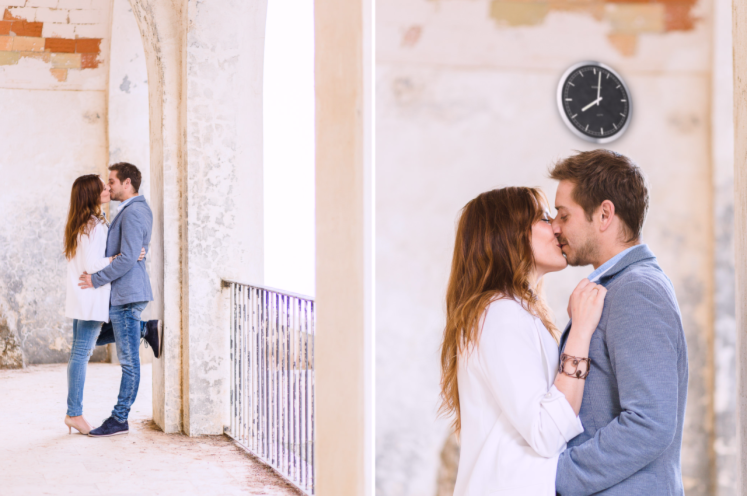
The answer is h=8 m=2
